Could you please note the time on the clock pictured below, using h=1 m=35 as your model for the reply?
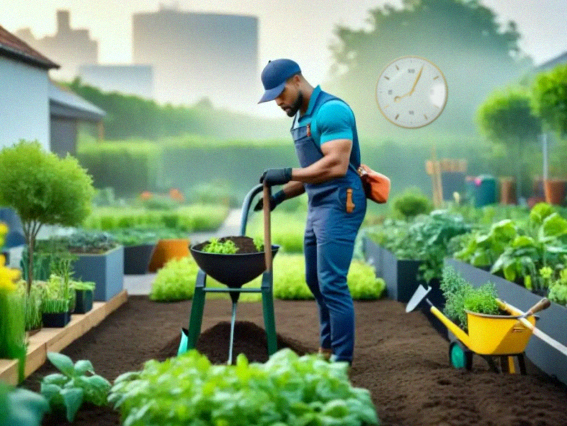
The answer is h=8 m=4
